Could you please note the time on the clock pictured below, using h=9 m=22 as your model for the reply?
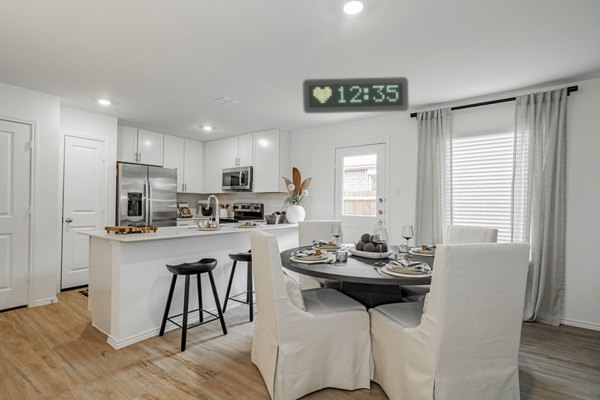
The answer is h=12 m=35
